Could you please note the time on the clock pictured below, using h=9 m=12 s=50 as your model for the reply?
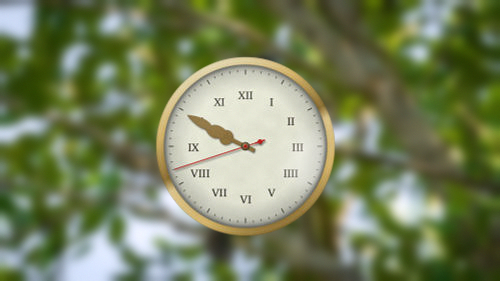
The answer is h=9 m=49 s=42
